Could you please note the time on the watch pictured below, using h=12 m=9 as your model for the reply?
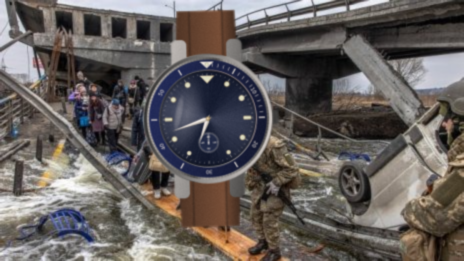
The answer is h=6 m=42
